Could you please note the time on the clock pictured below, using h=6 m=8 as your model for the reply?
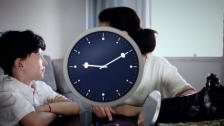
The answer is h=9 m=10
